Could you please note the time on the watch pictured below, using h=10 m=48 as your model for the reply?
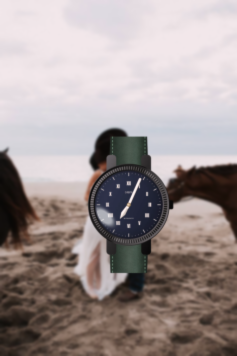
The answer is h=7 m=4
